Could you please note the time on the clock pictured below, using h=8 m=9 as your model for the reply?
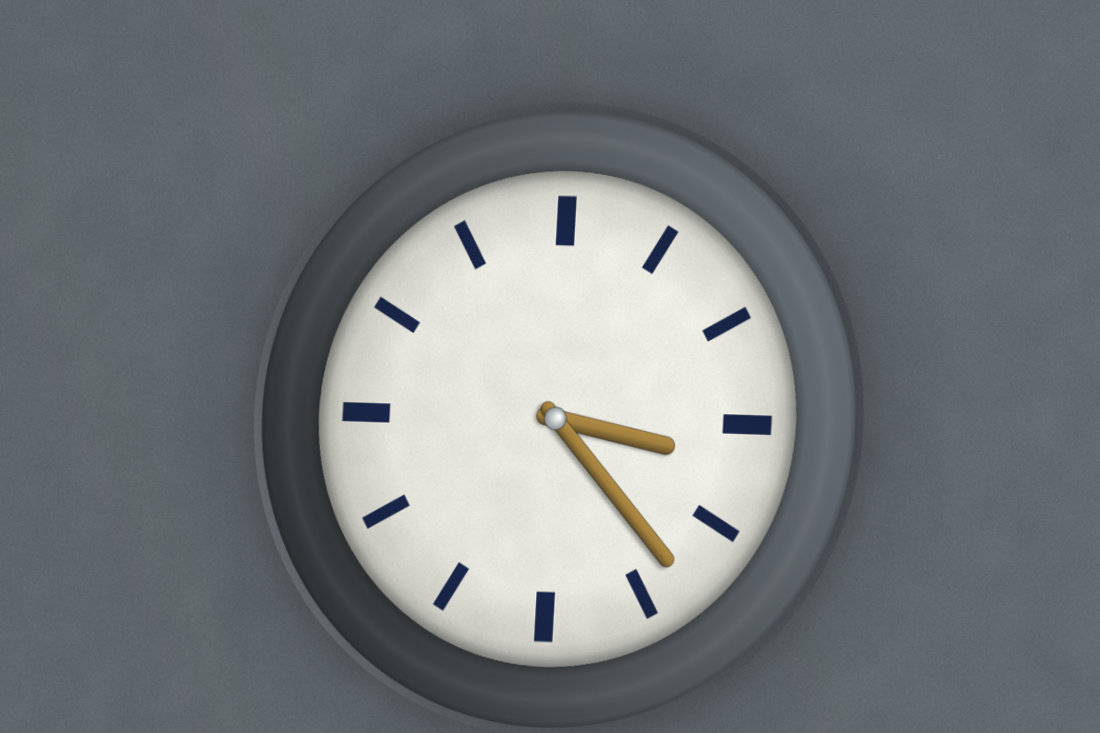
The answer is h=3 m=23
